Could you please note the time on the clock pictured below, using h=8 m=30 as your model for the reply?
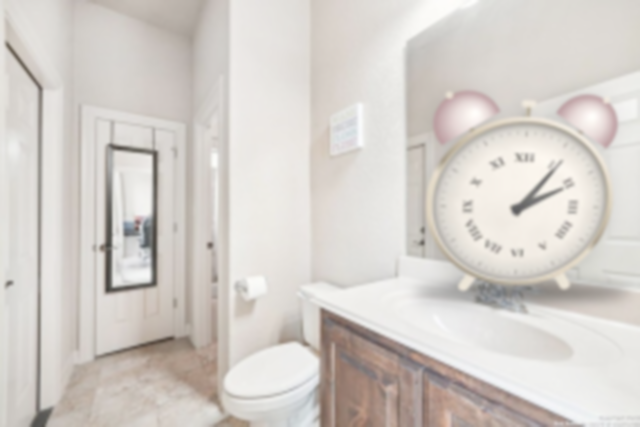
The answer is h=2 m=6
